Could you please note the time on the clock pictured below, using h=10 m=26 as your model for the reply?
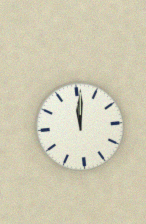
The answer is h=12 m=1
